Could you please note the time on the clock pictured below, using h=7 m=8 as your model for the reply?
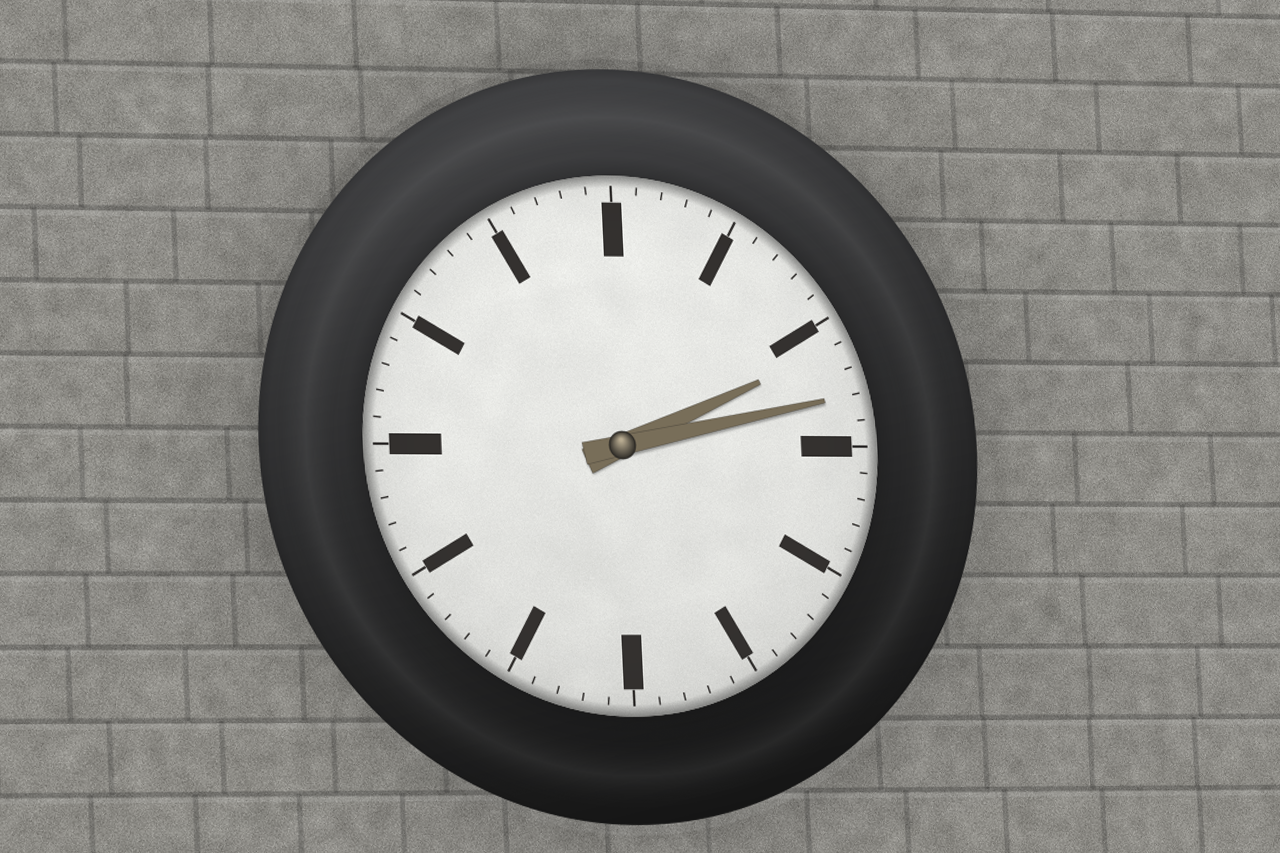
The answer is h=2 m=13
